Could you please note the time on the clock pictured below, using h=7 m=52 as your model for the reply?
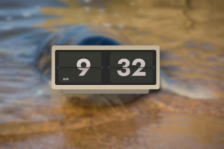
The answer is h=9 m=32
